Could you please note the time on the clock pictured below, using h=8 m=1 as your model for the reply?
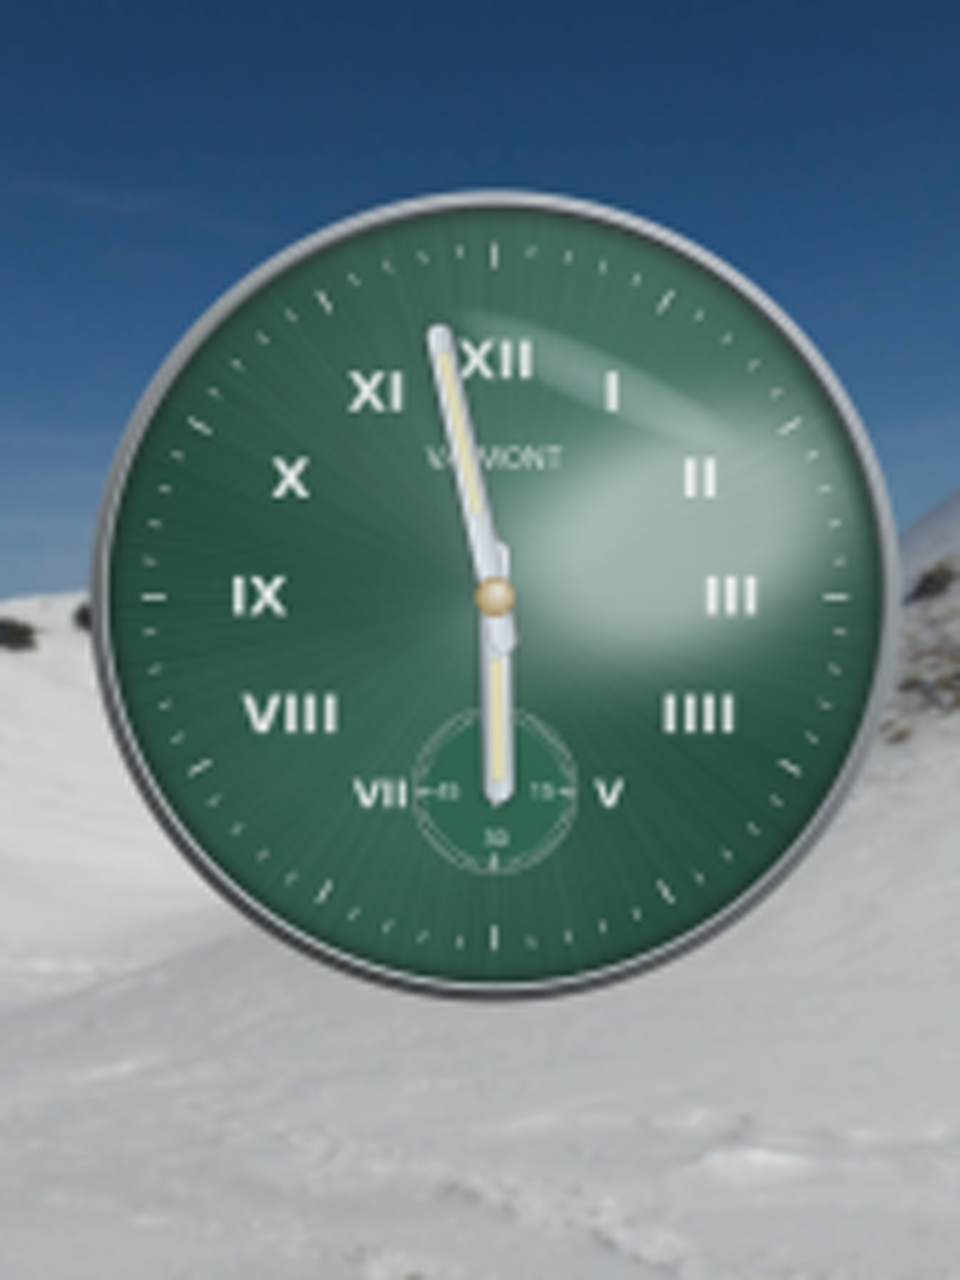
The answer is h=5 m=58
